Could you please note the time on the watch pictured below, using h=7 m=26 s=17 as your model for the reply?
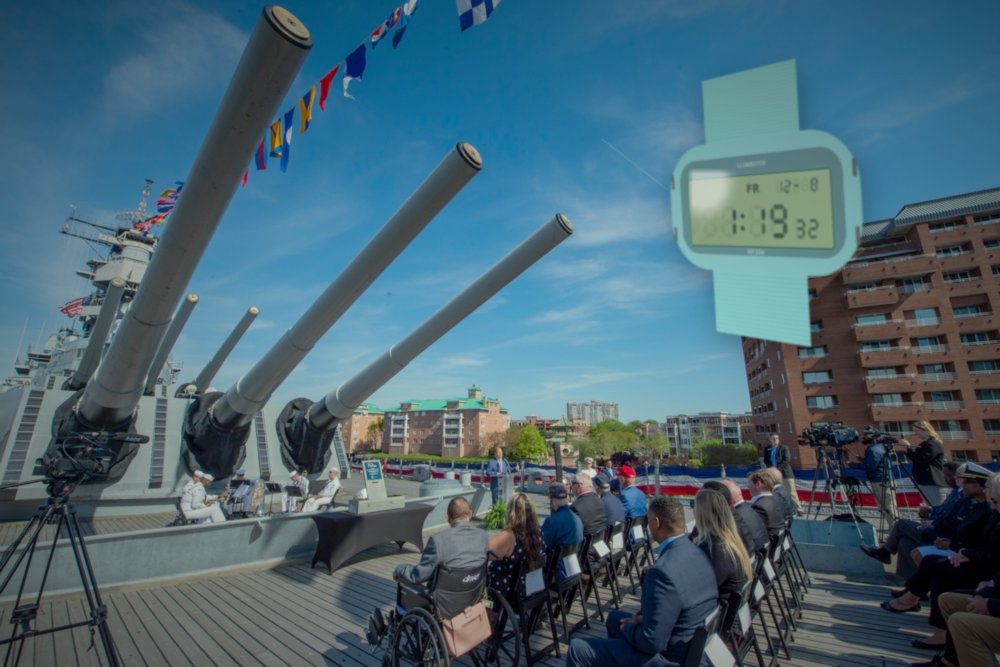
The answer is h=1 m=19 s=32
